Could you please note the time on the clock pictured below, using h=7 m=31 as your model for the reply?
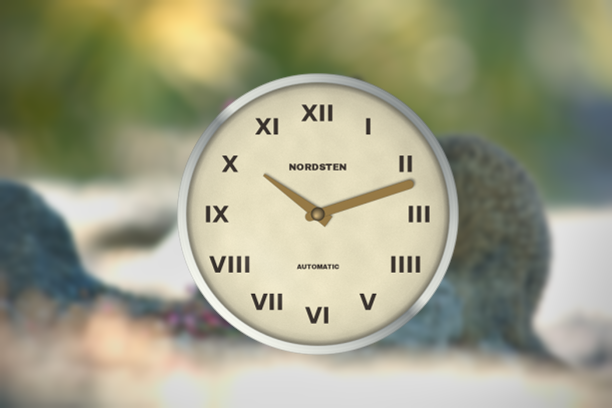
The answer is h=10 m=12
